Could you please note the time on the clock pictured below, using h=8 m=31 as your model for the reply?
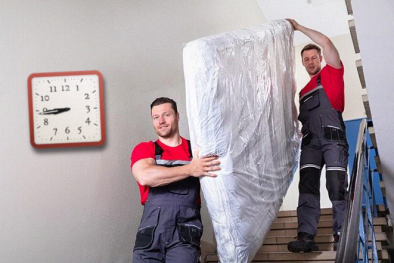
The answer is h=8 m=44
